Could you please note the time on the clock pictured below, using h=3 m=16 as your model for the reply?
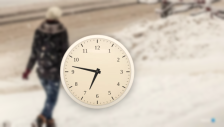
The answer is h=6 m=47
